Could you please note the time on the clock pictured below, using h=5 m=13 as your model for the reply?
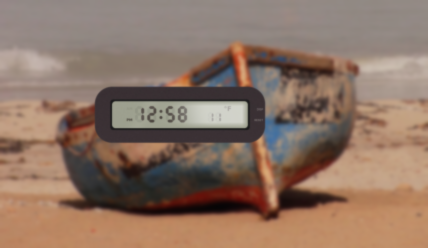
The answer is h=12 m=58
